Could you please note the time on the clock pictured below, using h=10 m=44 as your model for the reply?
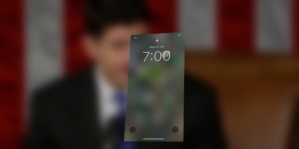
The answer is h=7 m=0
